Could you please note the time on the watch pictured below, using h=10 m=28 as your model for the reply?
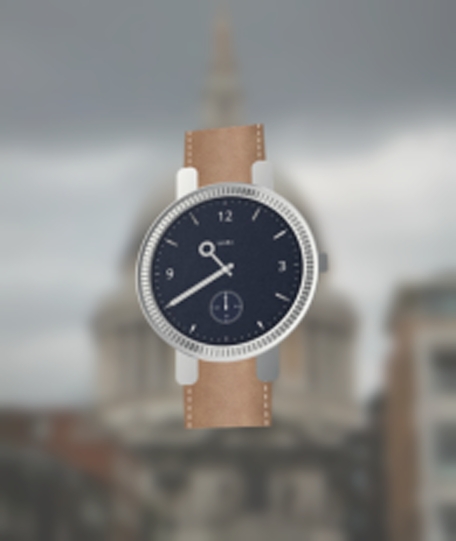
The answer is h=10 m=40
